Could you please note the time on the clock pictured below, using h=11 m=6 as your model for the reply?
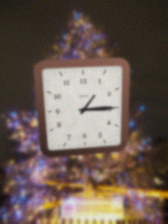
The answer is h=1 m=15
